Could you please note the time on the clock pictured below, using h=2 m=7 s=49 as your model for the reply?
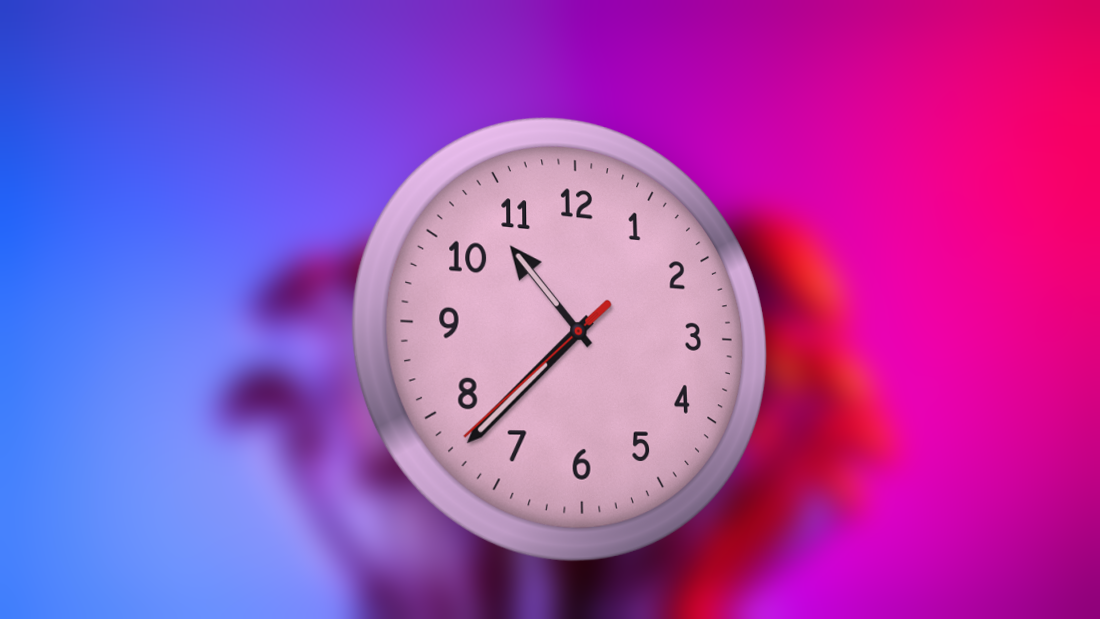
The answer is h=10 m=37 s=38
